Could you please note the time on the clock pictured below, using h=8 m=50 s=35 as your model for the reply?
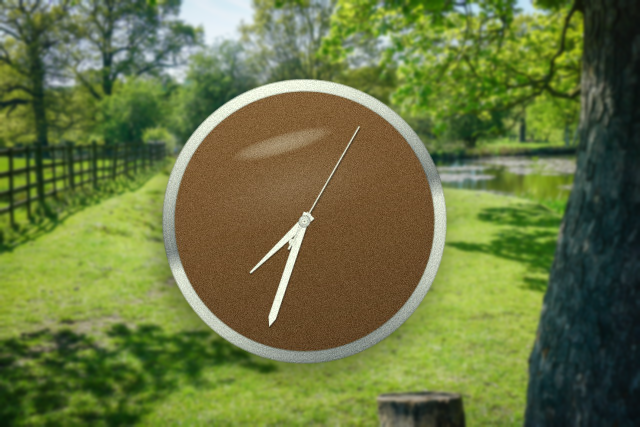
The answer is h=7 m=33 s=5
